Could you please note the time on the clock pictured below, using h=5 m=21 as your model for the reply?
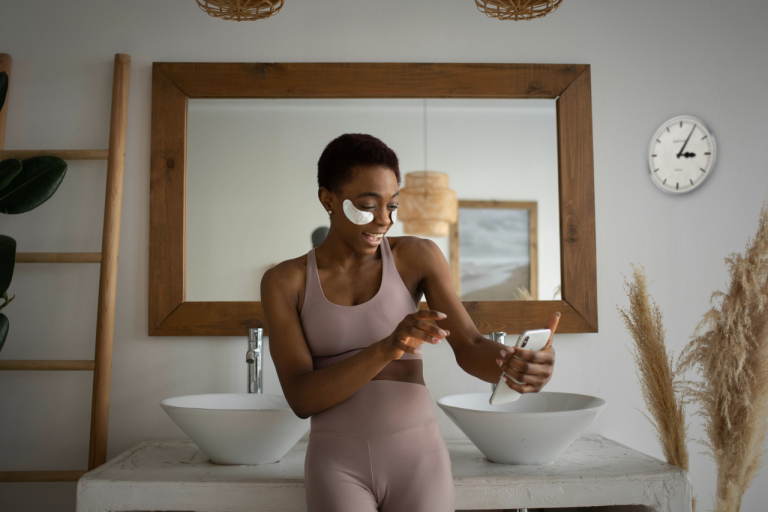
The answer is h=3 m=5
